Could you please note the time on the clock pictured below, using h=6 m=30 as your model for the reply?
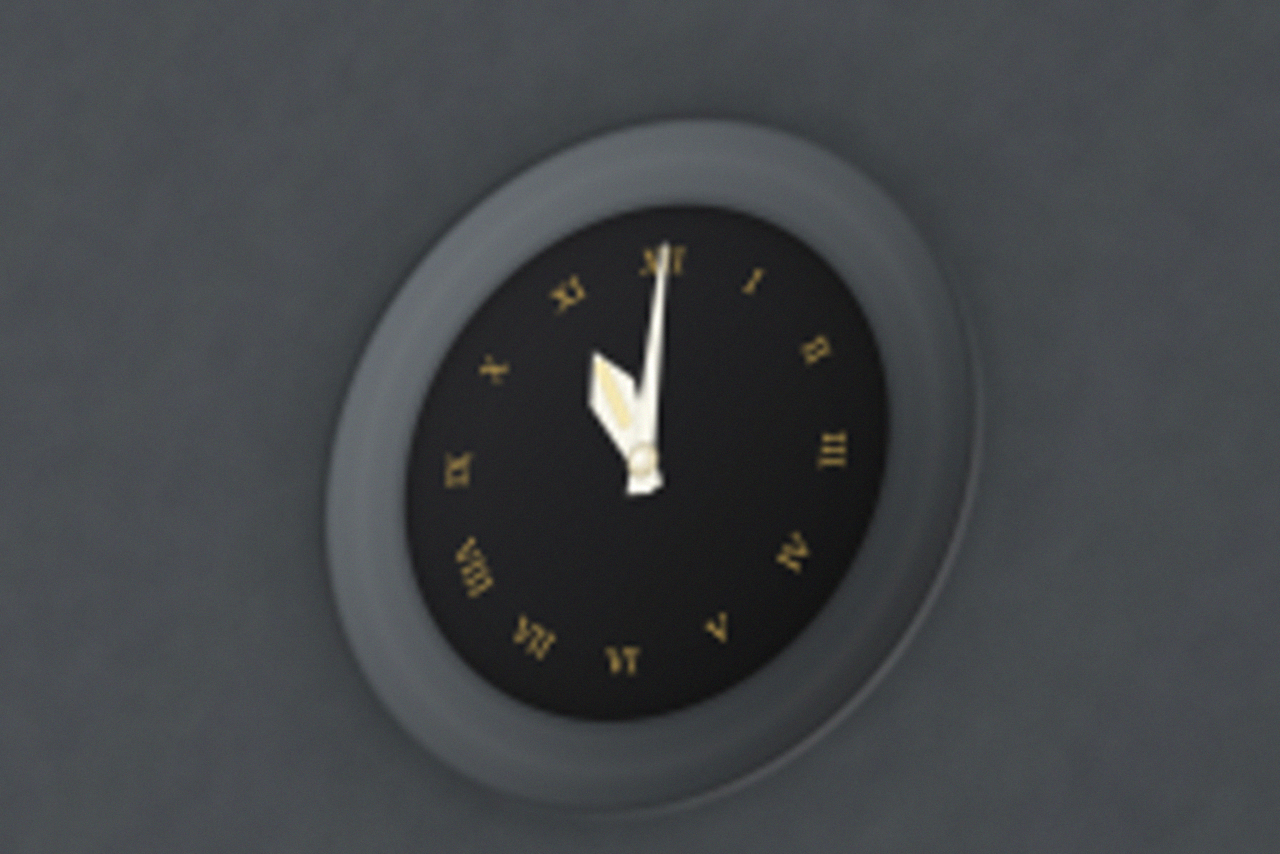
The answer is h=11 m=0
